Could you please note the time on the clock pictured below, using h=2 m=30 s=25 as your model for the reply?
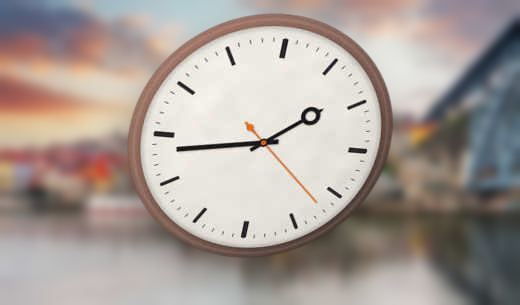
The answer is h=1 m=43 s=22
